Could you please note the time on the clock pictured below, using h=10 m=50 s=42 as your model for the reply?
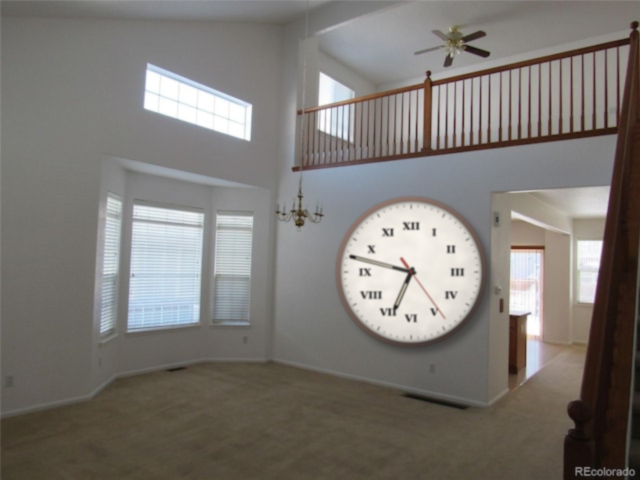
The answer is h=6 m=47 s=24
